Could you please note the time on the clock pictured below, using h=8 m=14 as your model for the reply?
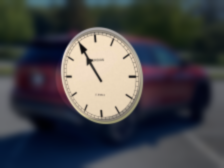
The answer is h=10 m=55
